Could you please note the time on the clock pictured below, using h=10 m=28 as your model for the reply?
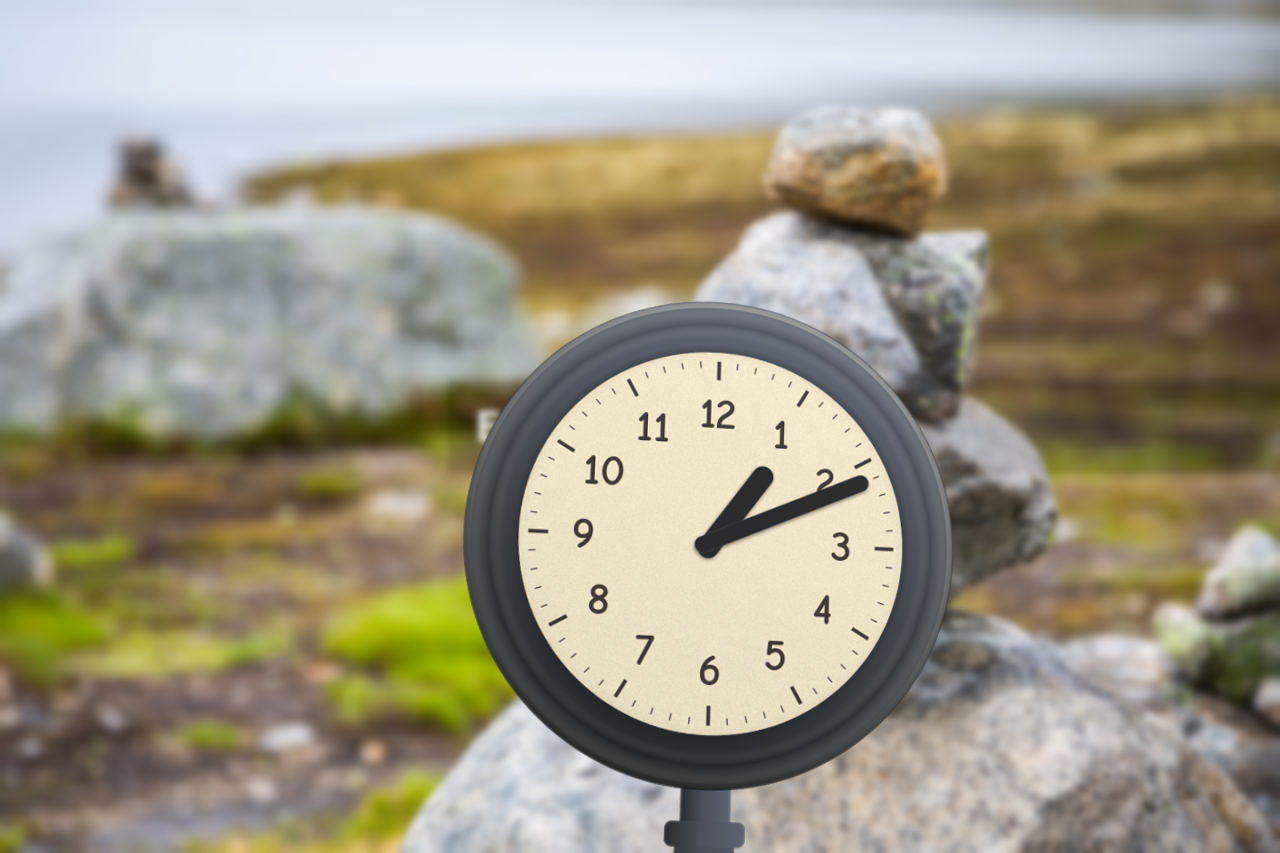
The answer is h=1 m=11
